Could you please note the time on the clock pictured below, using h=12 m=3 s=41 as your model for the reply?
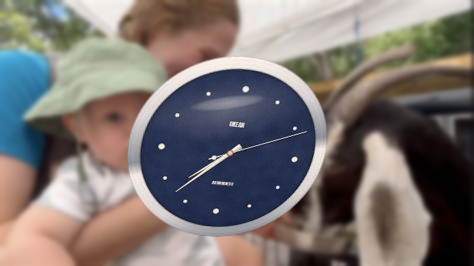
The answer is h=7 m=37 s=11
